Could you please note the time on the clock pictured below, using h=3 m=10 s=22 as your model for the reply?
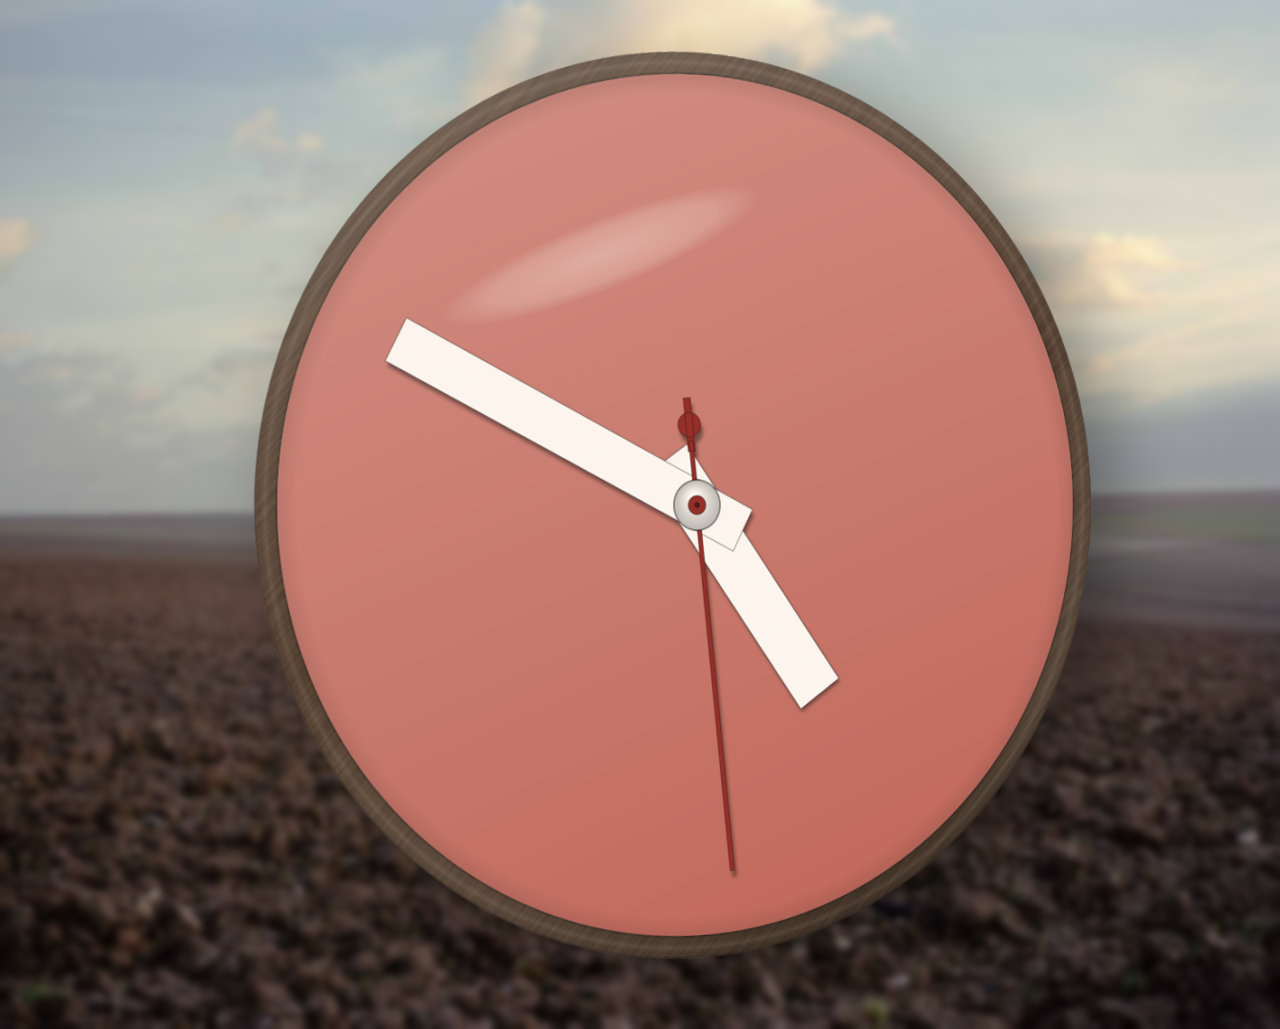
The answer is h=4 m=49 s=29
